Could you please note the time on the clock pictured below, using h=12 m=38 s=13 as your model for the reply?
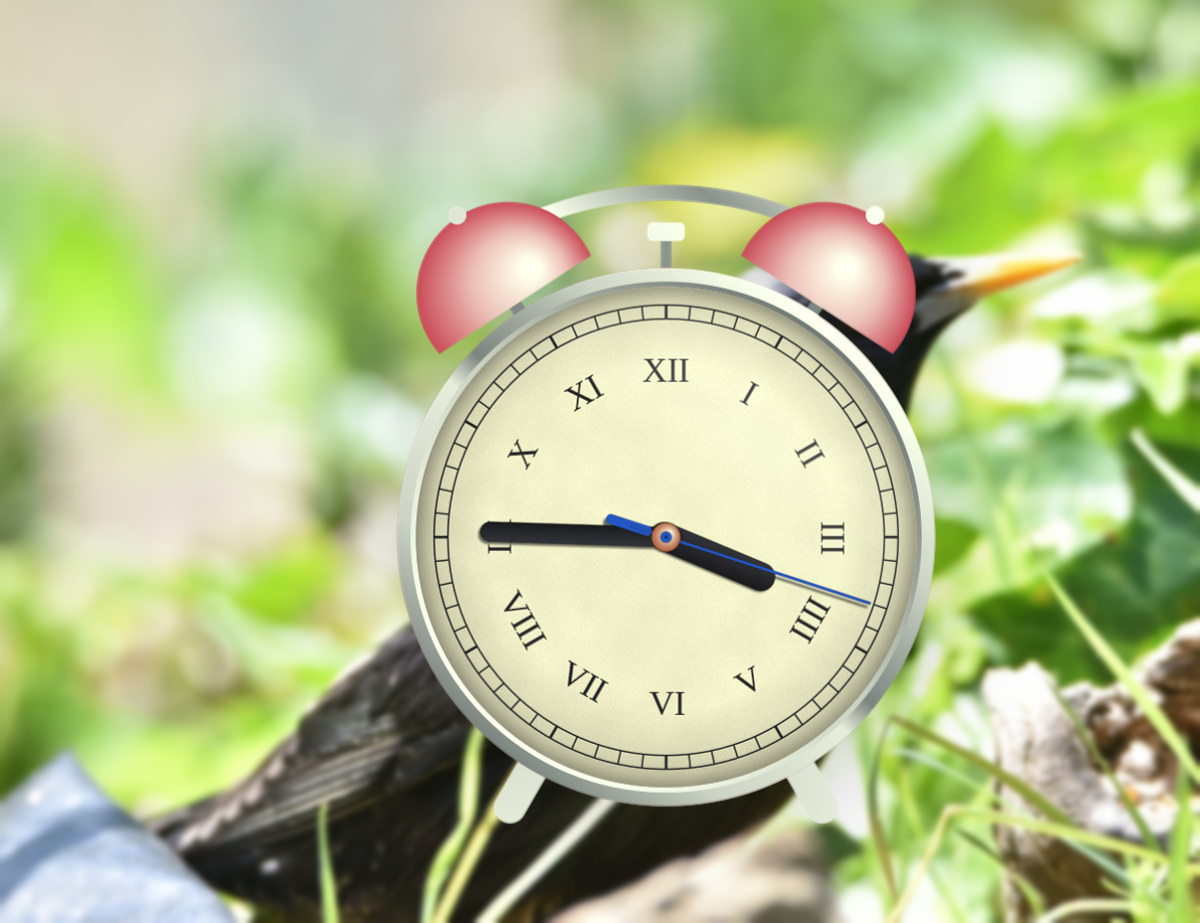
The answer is h=3 m=45 s=18
